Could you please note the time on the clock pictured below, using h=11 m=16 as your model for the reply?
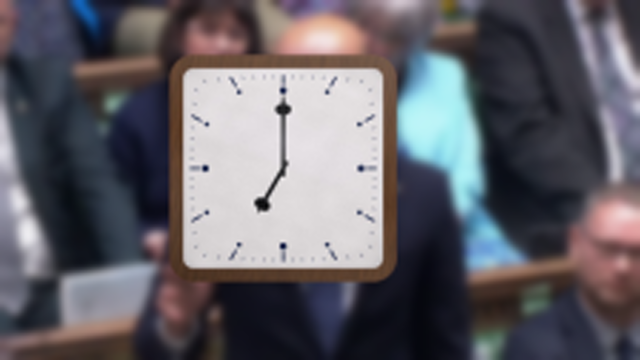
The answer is h=7 m=0
